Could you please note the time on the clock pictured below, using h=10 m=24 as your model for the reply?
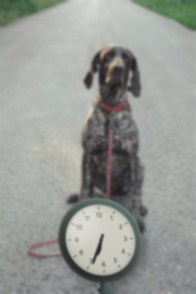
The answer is h=6 m=34
